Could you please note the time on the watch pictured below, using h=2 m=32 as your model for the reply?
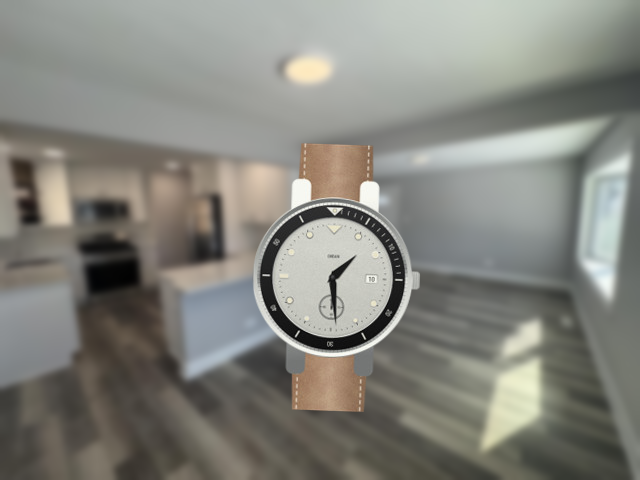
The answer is h=1 m=29
